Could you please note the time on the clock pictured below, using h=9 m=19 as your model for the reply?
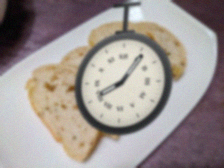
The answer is h=8 m=6
